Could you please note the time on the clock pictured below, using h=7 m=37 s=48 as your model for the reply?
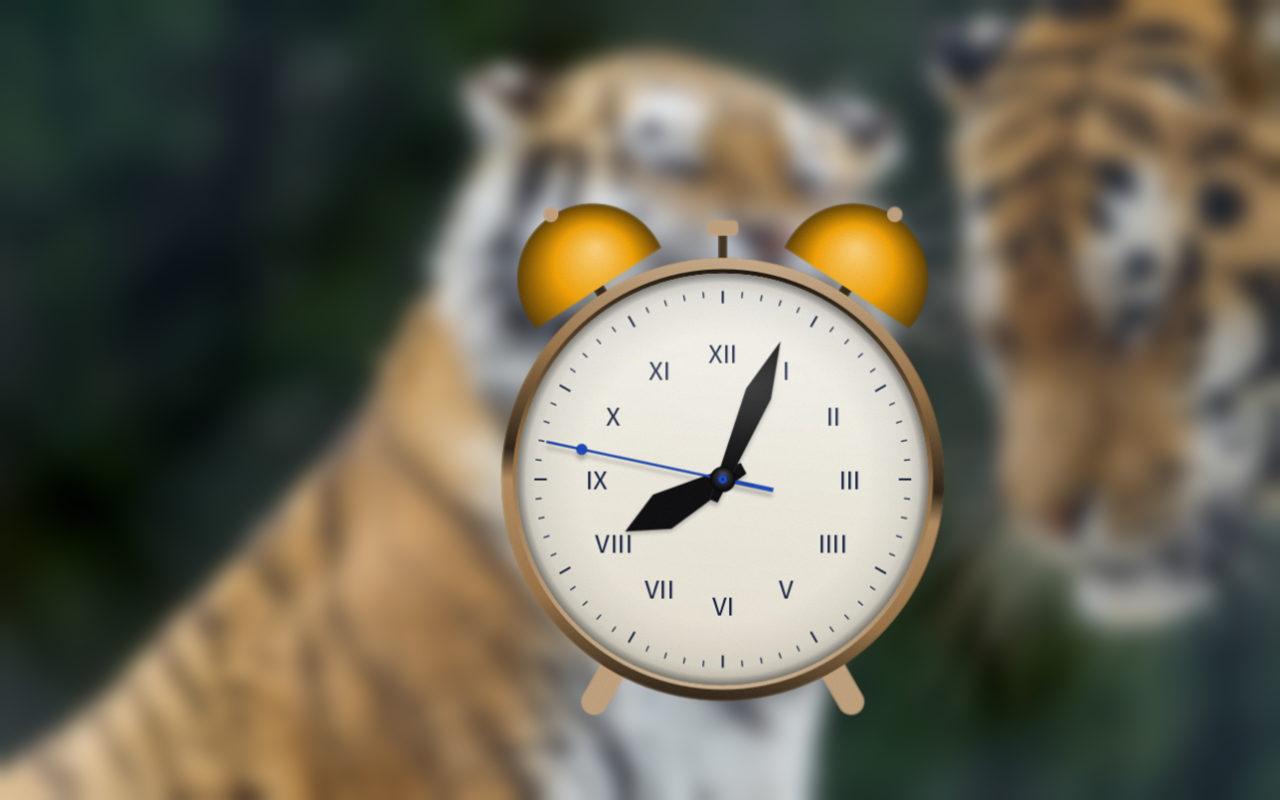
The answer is h=8 m=3 s=47
